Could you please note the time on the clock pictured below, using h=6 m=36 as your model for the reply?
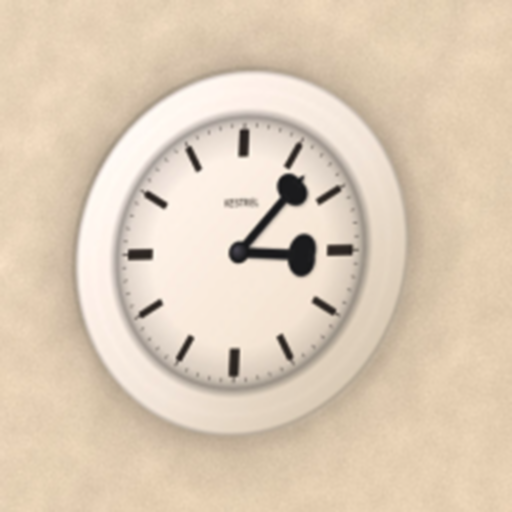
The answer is h=3 m=7
